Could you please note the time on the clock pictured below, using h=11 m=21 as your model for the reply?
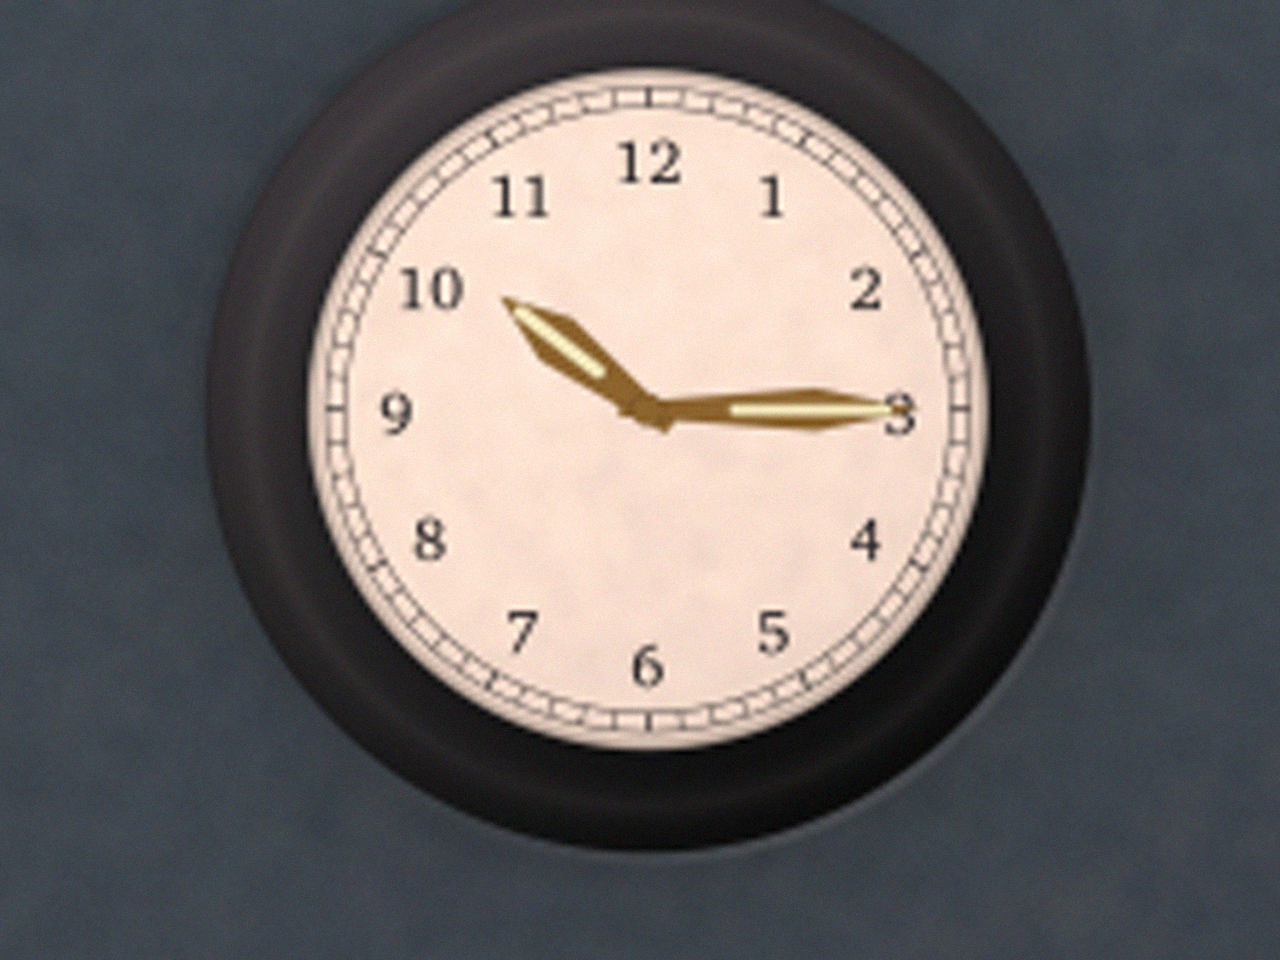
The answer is h=10 m=15
